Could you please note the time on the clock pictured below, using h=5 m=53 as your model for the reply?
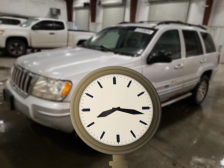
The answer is h=8 m=17
